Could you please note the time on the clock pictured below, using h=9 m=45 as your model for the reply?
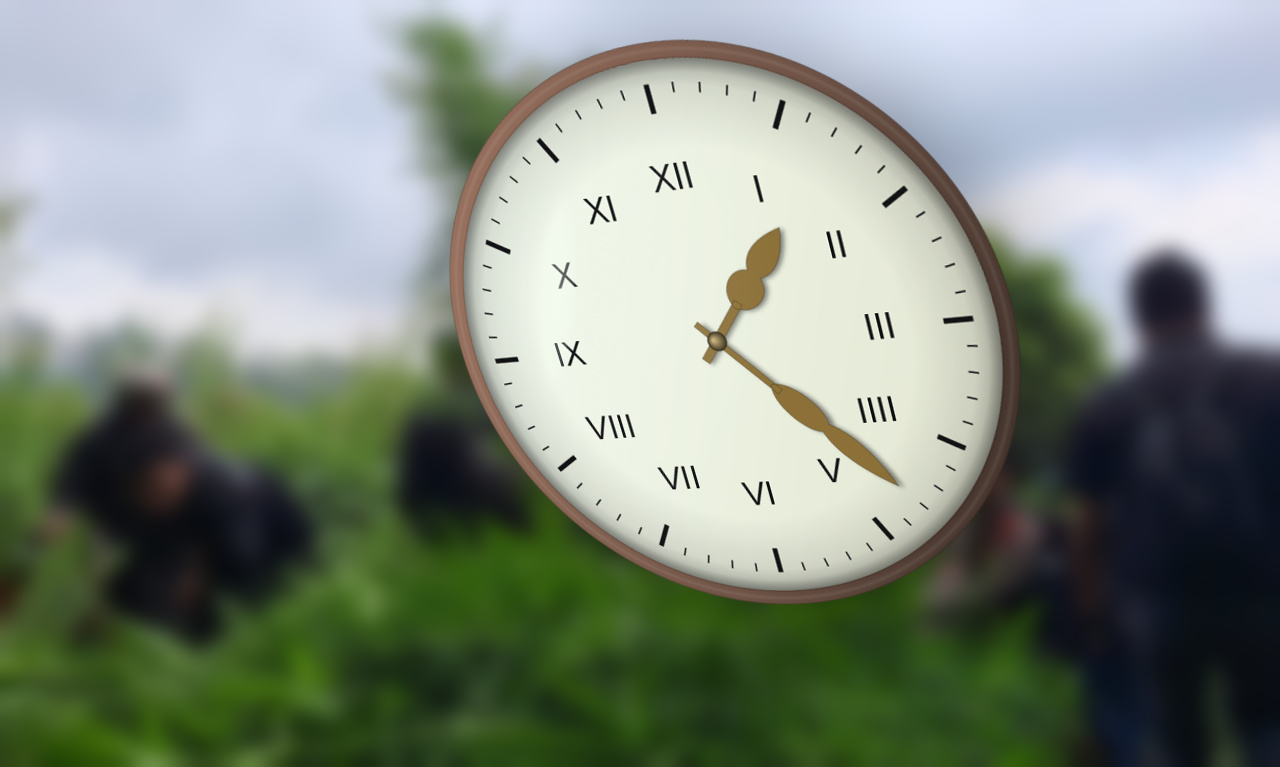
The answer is h=1 m=23
